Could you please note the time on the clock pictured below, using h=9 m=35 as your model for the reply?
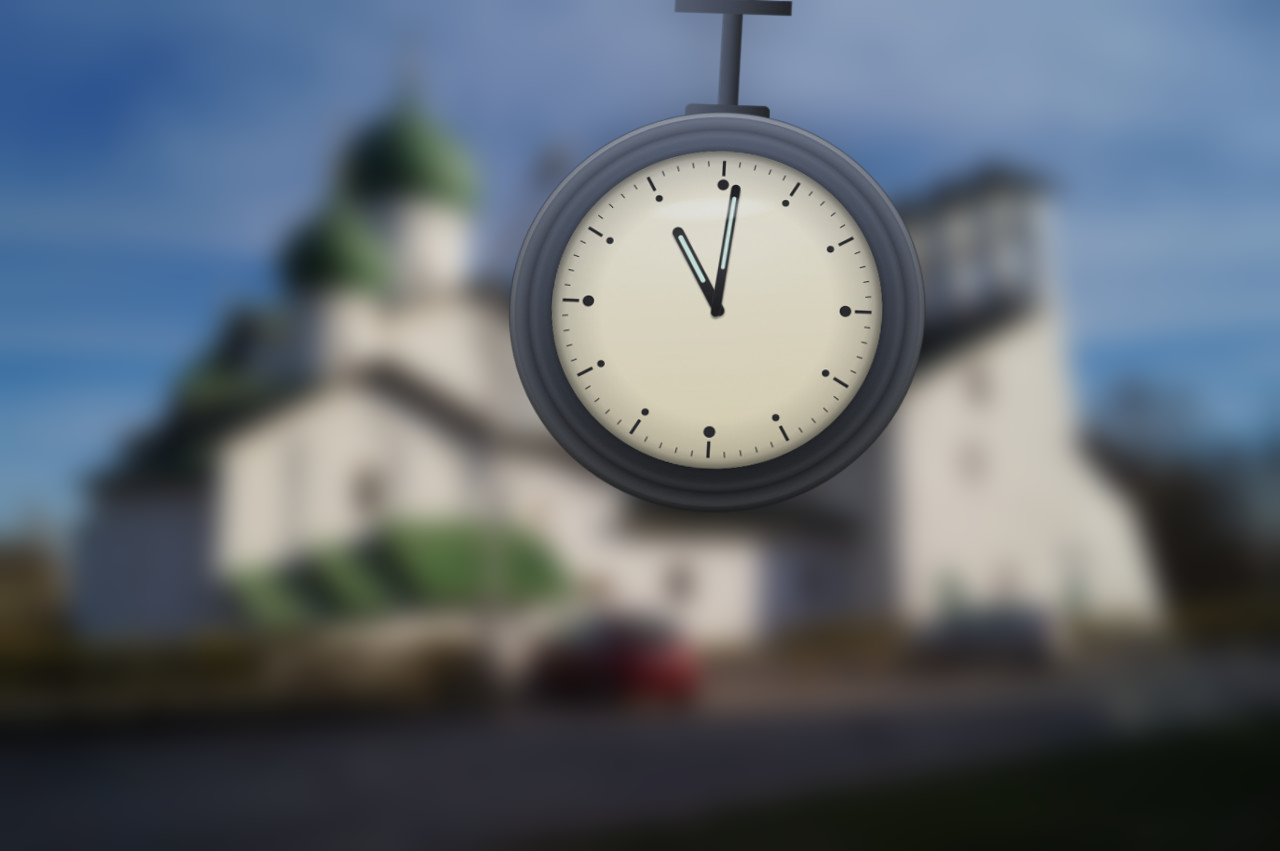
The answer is h=11 m=1
